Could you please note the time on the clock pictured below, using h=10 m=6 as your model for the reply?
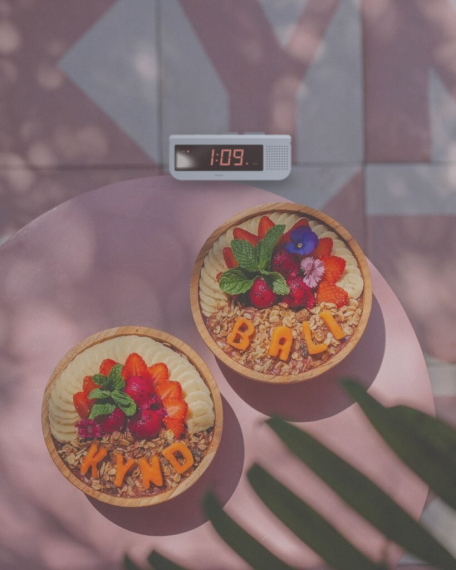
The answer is h=1 m=9
